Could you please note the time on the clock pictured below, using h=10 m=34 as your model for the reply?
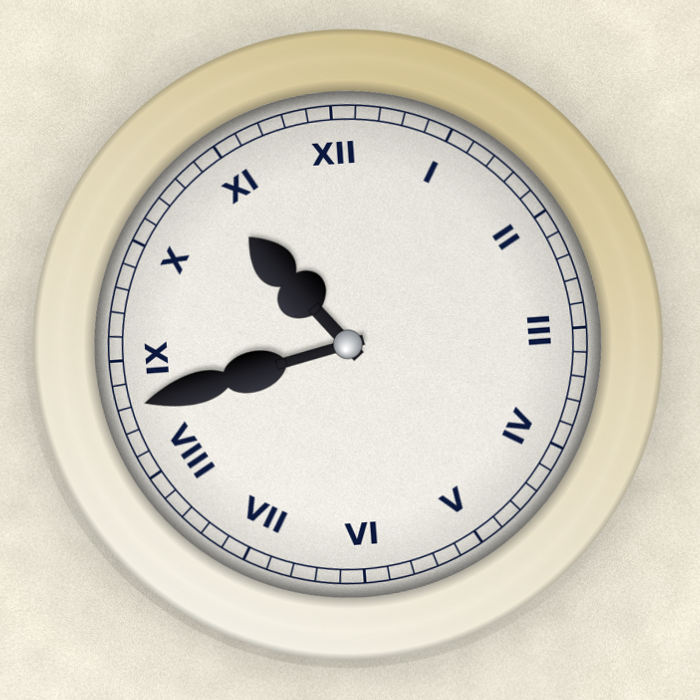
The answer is h=10 m=43
